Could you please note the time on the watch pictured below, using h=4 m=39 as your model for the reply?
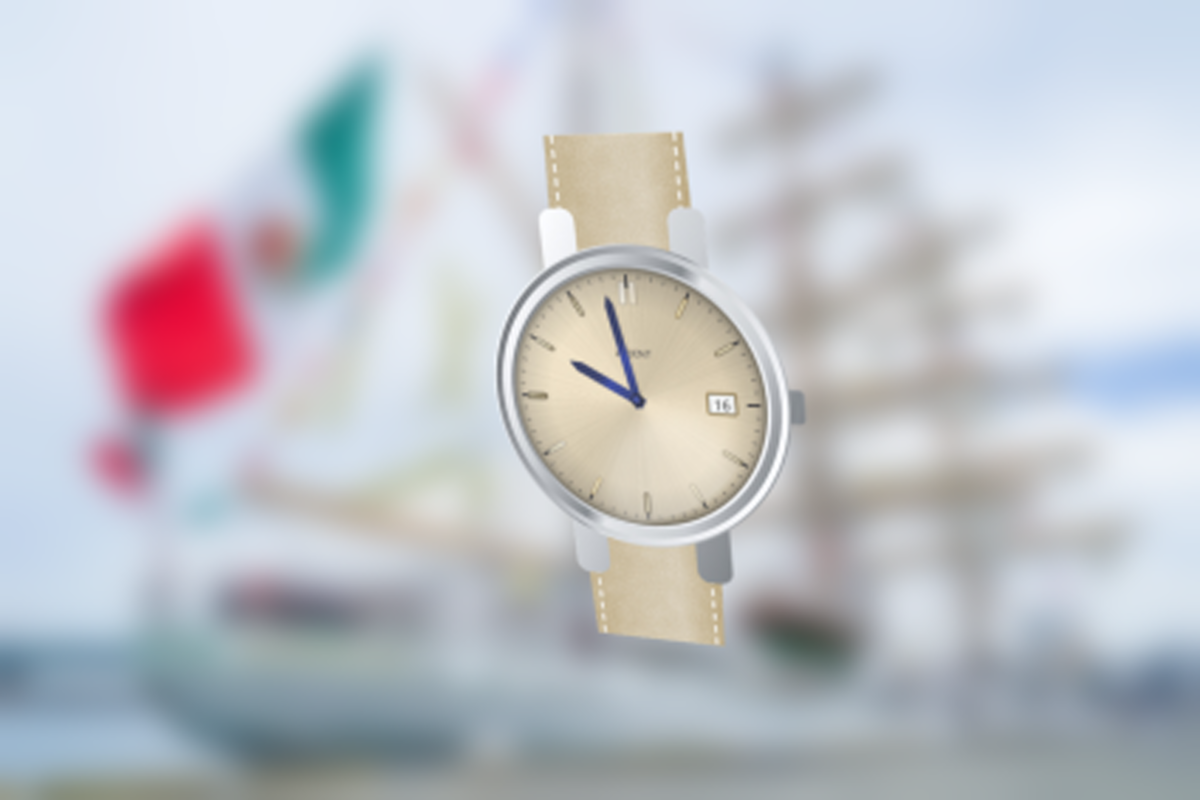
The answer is h=9 m=58
